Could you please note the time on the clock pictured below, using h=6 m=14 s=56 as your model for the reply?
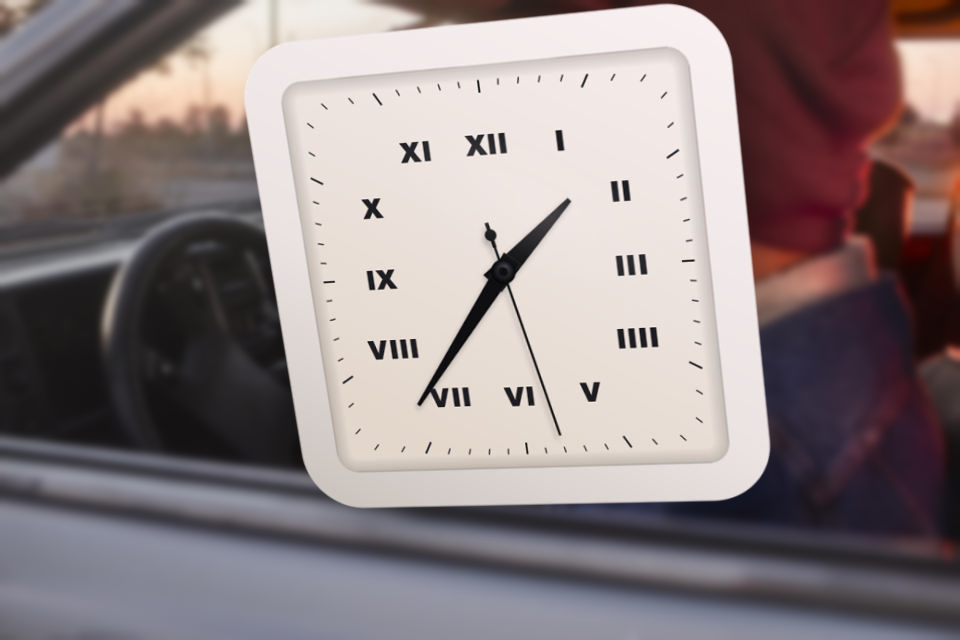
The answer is h=1 m=36 s=28
